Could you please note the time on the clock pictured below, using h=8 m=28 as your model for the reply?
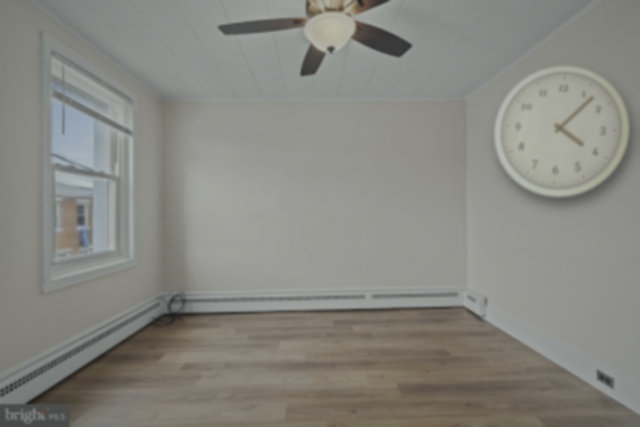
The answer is h=4 m=7
